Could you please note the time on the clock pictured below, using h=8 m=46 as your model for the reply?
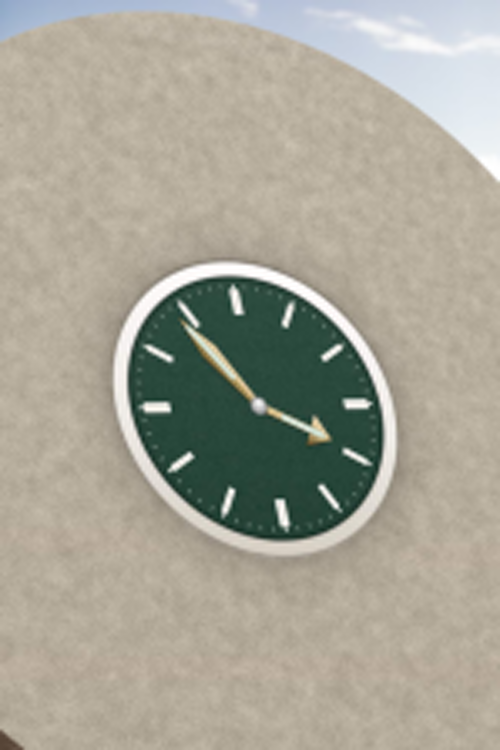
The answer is h=3 m=54
